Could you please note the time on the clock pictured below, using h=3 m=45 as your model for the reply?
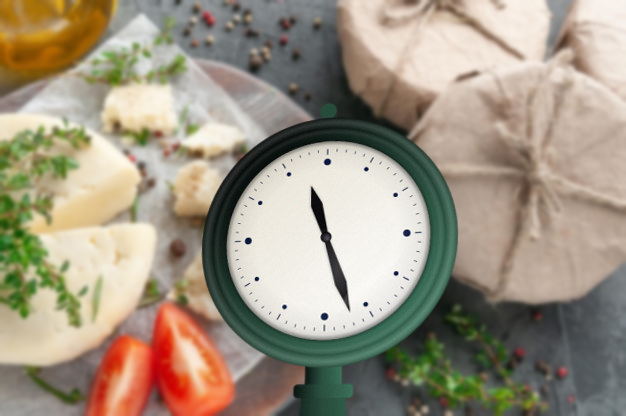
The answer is h=11 m=27
